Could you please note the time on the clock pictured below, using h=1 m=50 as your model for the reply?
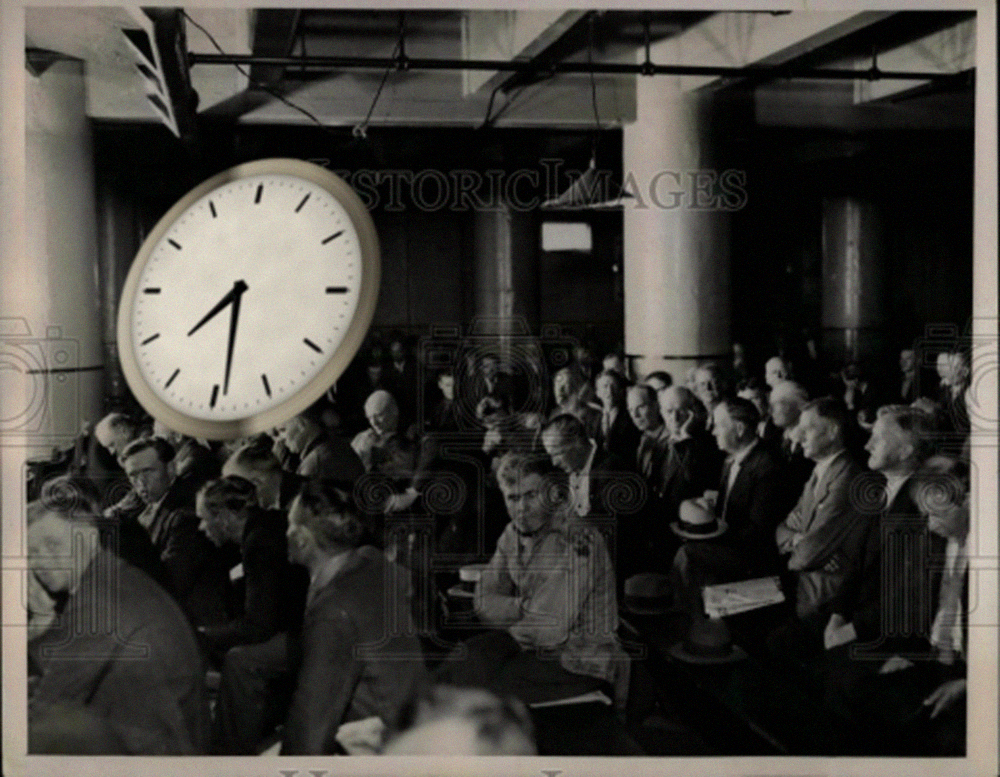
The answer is h=7 m=29
